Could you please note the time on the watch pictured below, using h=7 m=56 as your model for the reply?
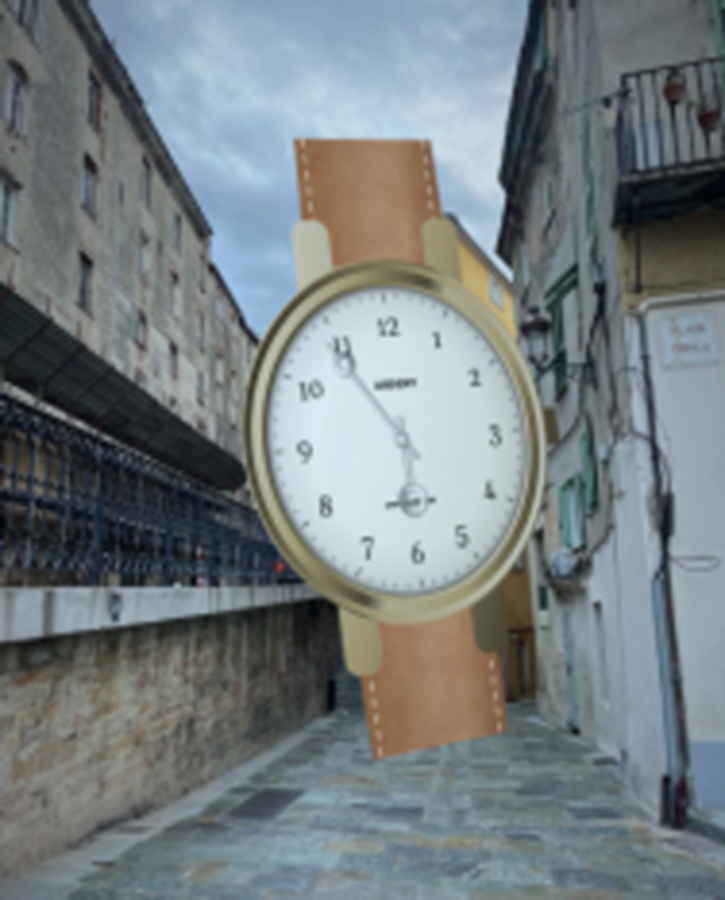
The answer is h=5 m=54
